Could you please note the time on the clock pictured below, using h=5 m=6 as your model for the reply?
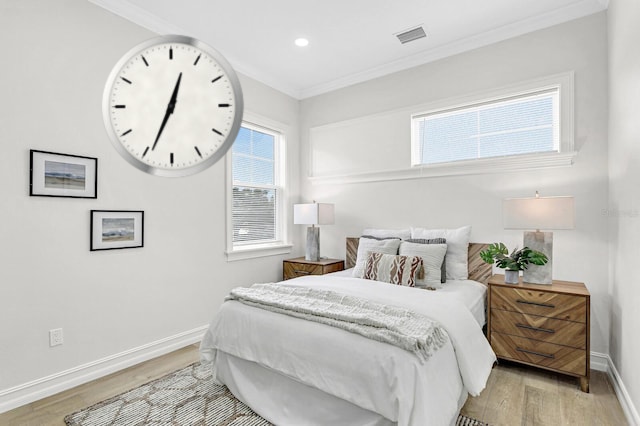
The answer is h=12 m=34
